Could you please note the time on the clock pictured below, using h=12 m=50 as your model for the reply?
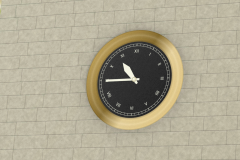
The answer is h=10 m=45
